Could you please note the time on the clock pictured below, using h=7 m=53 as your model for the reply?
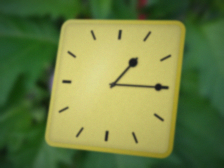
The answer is h=1 m=15
